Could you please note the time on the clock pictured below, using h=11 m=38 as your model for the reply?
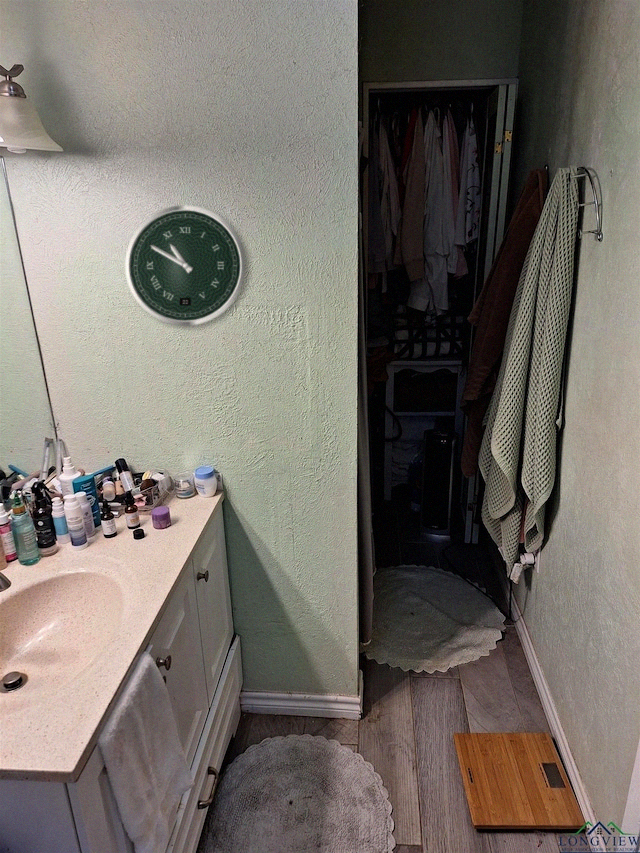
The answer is h=10 m=50
